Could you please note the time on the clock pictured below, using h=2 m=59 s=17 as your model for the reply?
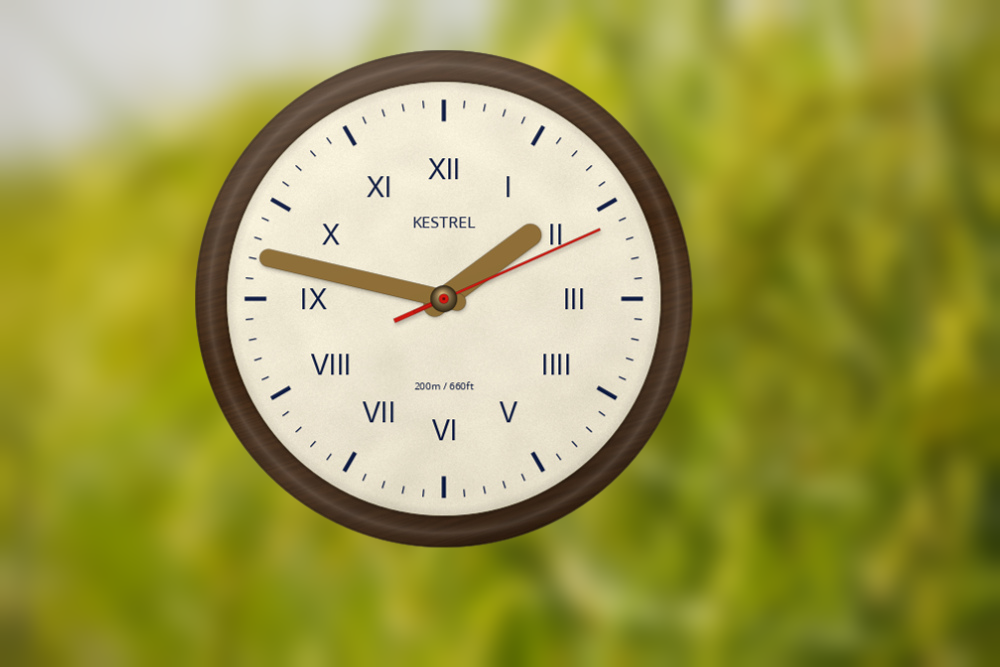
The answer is h=1 m=47 s=11
